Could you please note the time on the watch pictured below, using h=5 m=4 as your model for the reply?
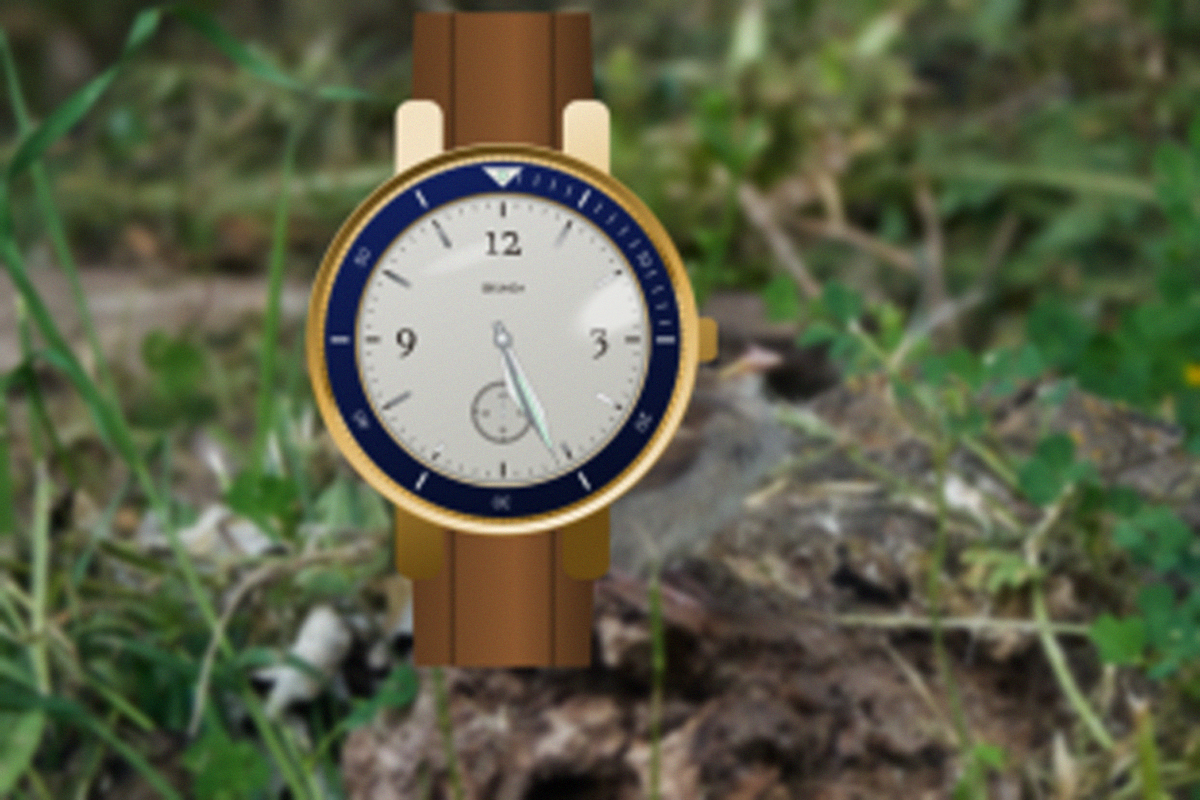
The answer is h=5 m=26
